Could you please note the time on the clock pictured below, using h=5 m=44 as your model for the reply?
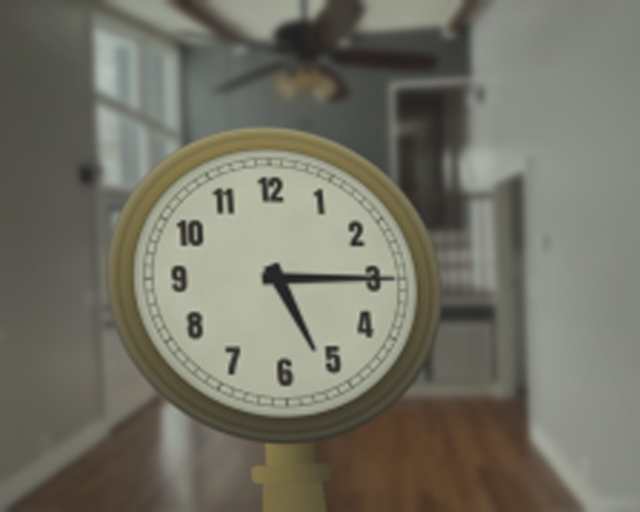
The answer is h=5 m=15
